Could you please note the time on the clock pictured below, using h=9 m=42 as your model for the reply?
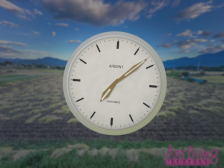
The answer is h=7 m=8
